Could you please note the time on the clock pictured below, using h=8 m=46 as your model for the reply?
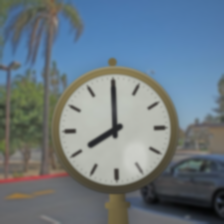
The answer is h=8 m=0
